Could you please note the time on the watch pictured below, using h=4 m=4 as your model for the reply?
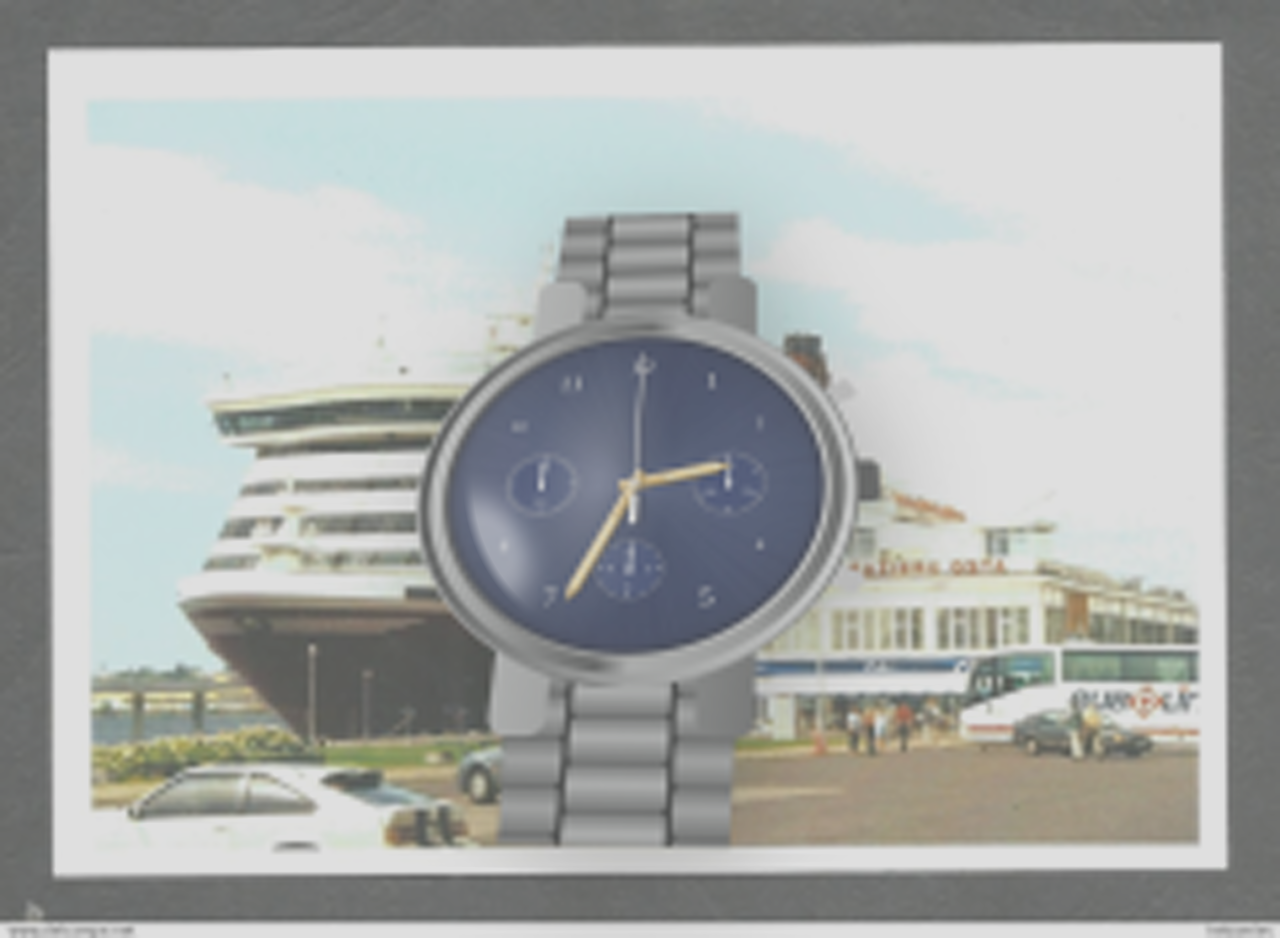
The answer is h=2 m=34
